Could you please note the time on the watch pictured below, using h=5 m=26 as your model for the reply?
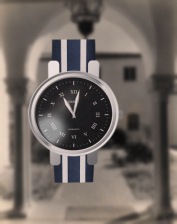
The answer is h=11 m=2
